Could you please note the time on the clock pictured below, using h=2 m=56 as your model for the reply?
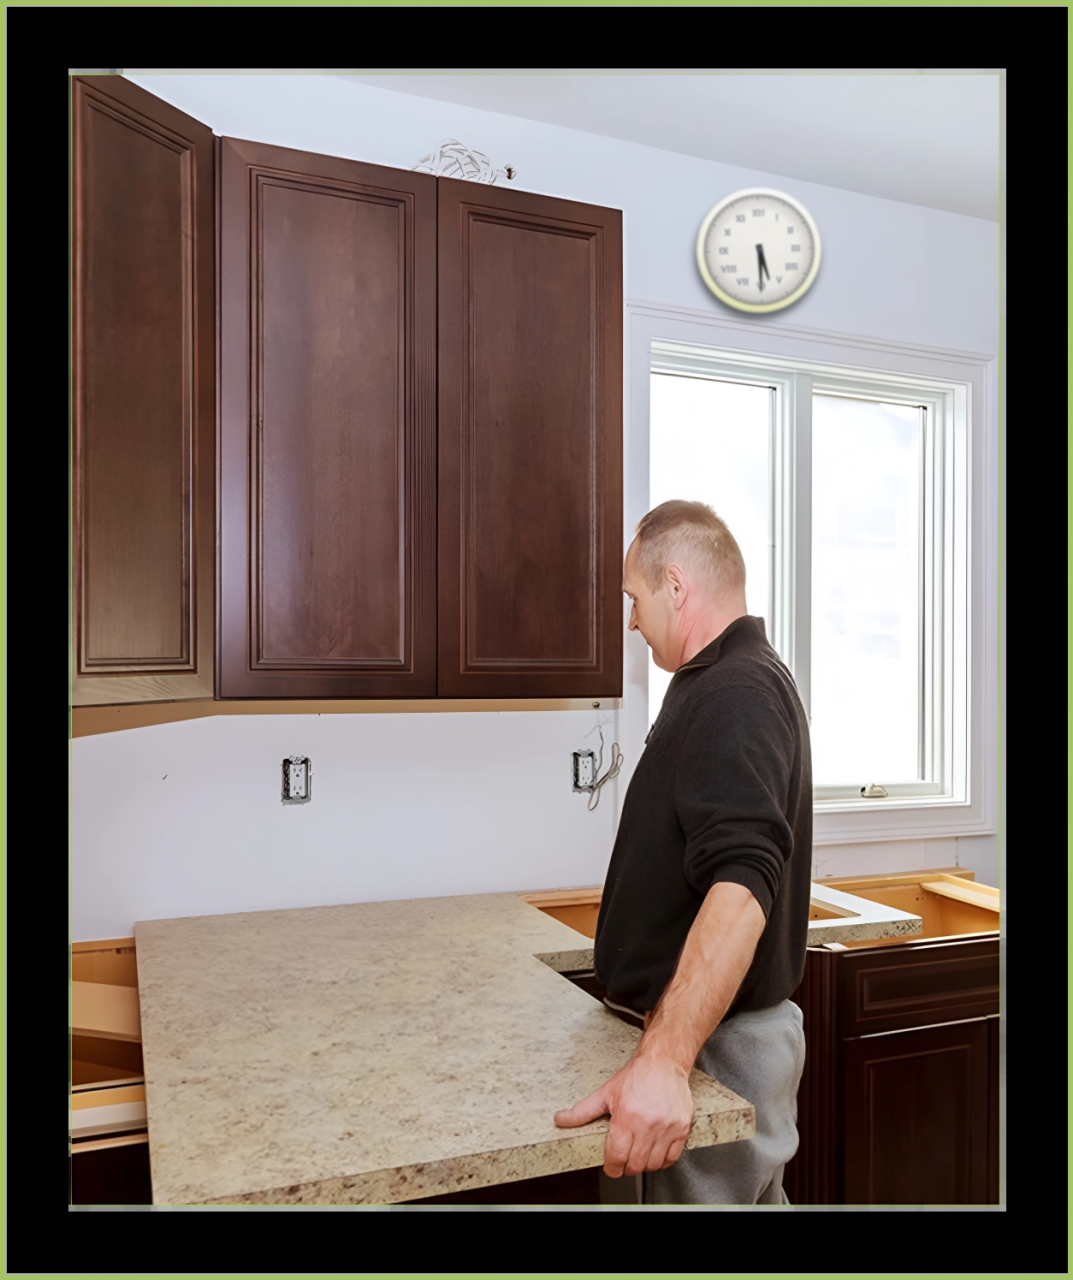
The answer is h=5 m=30
